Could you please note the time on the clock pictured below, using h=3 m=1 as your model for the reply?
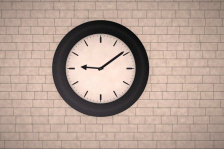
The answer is h=9 m=9
